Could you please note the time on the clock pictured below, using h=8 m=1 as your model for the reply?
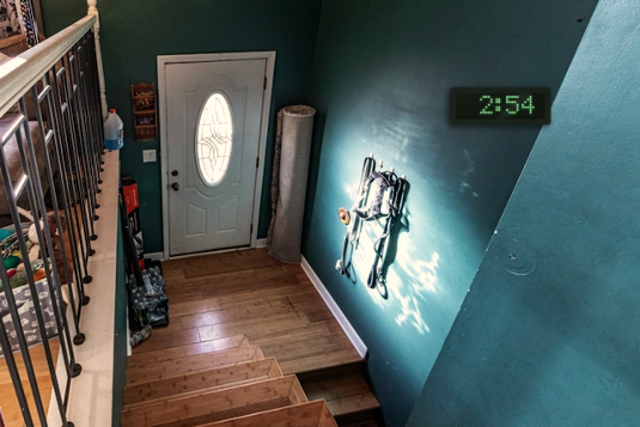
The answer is h=2 m=54
